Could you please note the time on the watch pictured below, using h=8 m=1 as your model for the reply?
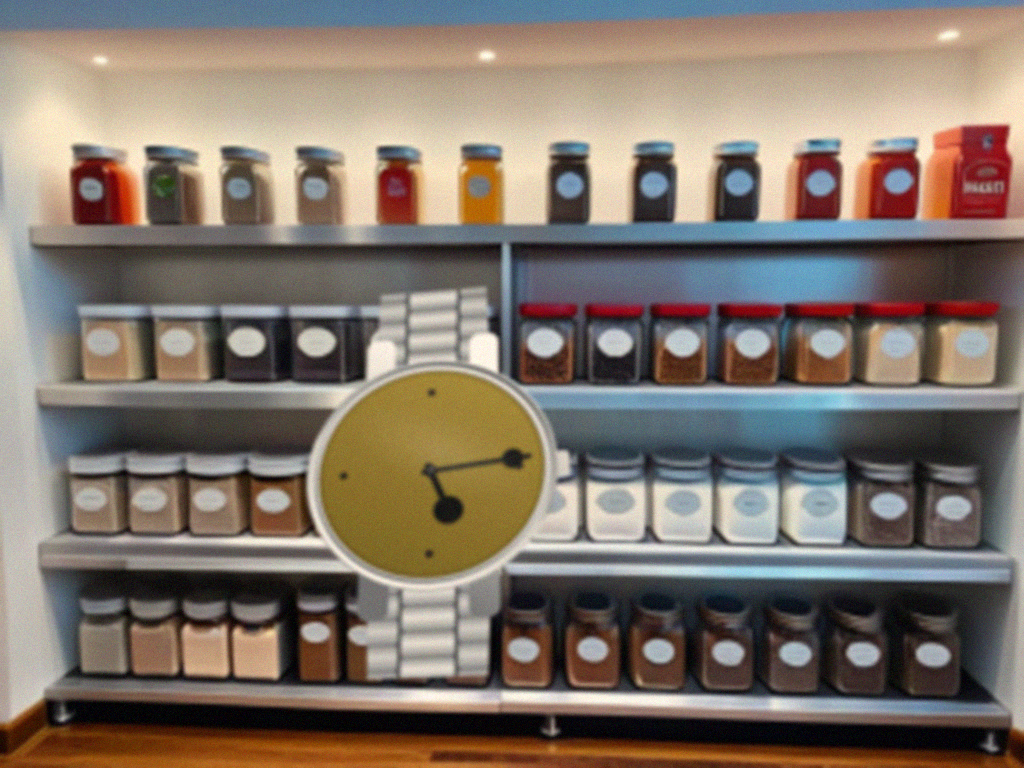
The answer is h=5 m=14
